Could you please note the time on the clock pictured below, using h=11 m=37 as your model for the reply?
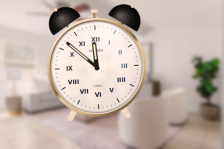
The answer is h=11 m=52
